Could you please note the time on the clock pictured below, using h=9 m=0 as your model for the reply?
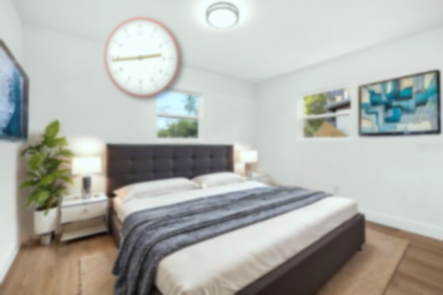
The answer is h=2 m=44
